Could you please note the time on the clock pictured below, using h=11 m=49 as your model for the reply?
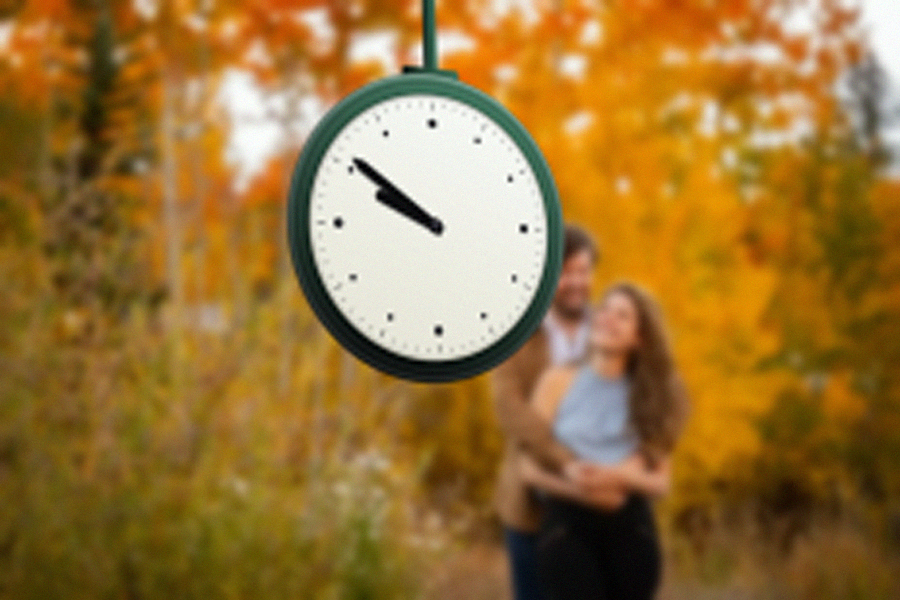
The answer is h=9 m=51
